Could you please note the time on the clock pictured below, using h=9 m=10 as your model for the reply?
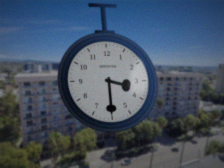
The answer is h=3 m=30
